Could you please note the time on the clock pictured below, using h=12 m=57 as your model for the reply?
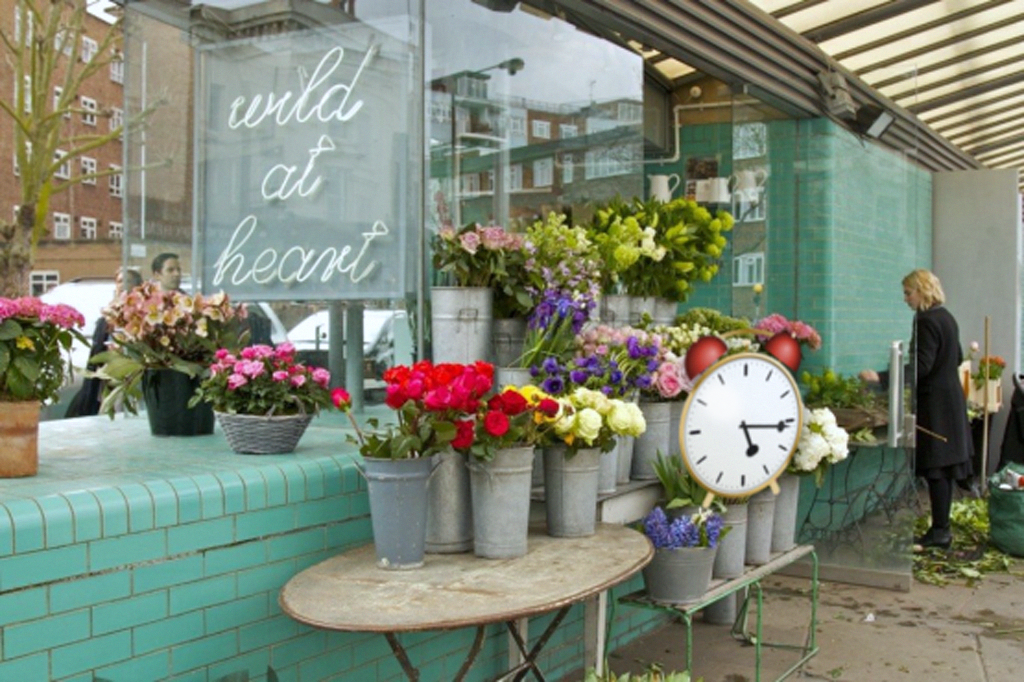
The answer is h=5 m=16
